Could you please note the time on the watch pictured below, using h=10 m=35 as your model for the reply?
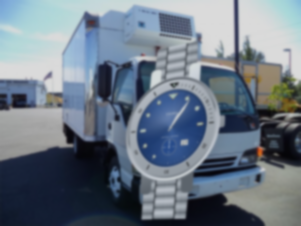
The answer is h=1 m=6
